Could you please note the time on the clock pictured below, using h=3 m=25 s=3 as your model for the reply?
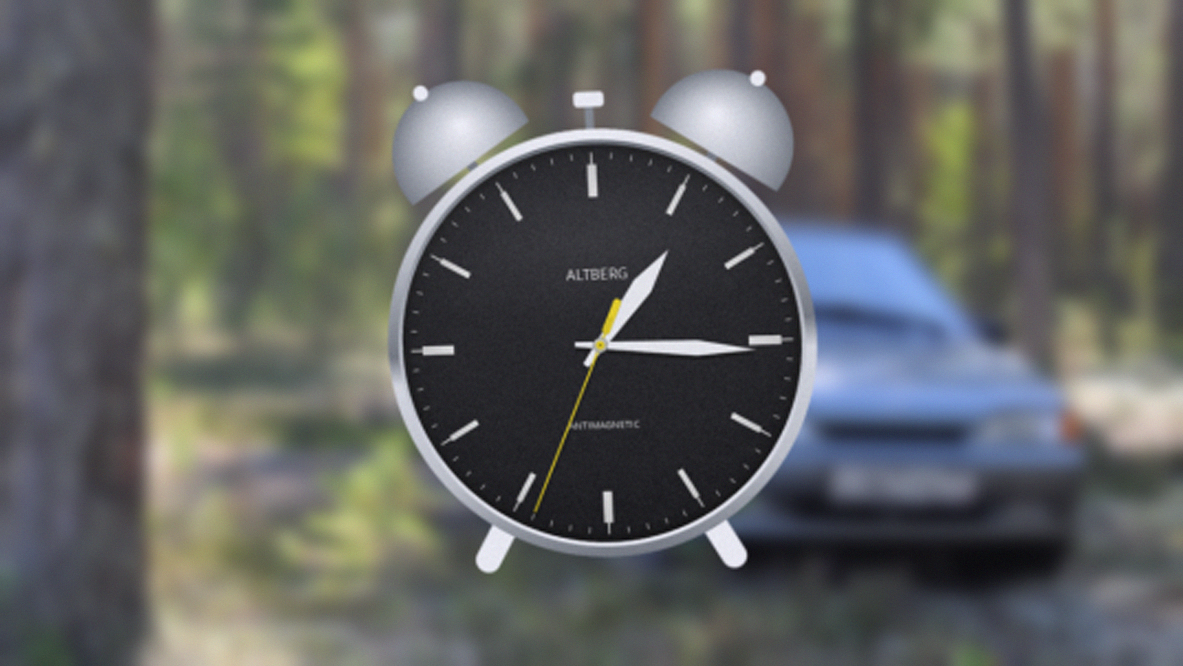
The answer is h=1 m=15 s=34
